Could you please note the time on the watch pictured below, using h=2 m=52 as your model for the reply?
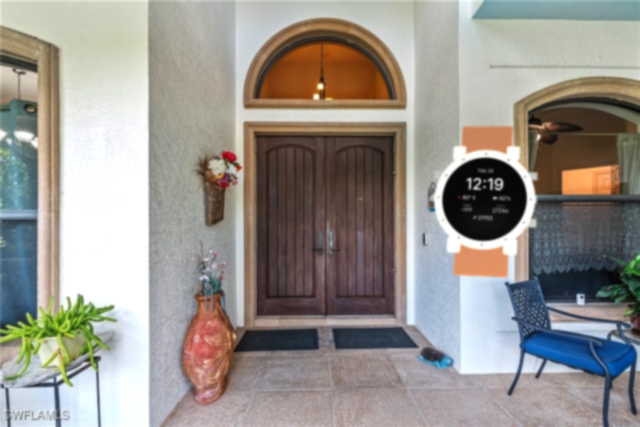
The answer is h=12 m=19
